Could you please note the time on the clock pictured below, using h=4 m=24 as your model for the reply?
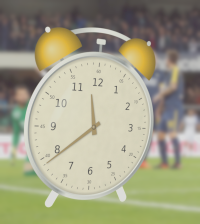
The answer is h=11 m=39
